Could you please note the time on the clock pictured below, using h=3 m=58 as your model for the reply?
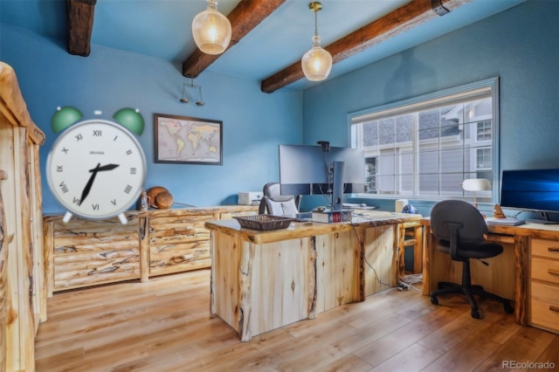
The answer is h=2 m=34
